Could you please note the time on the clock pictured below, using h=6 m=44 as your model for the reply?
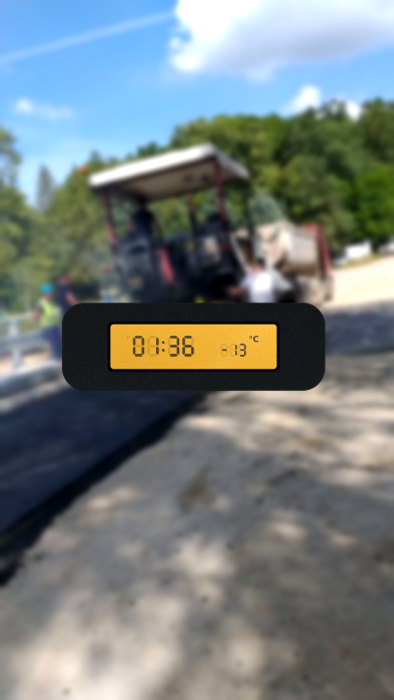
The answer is h=1 m=36
